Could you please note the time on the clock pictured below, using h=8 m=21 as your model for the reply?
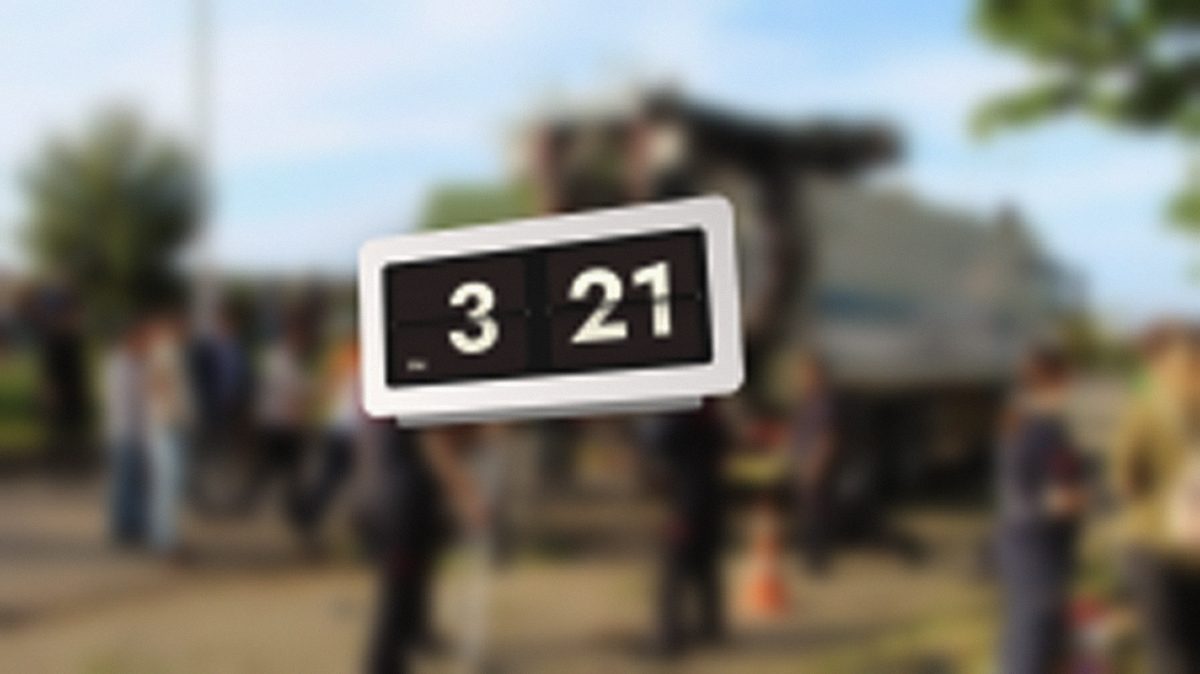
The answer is h=3 m=21
